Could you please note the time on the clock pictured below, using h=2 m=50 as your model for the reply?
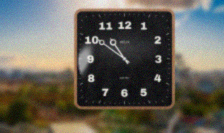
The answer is h=10 m=51
